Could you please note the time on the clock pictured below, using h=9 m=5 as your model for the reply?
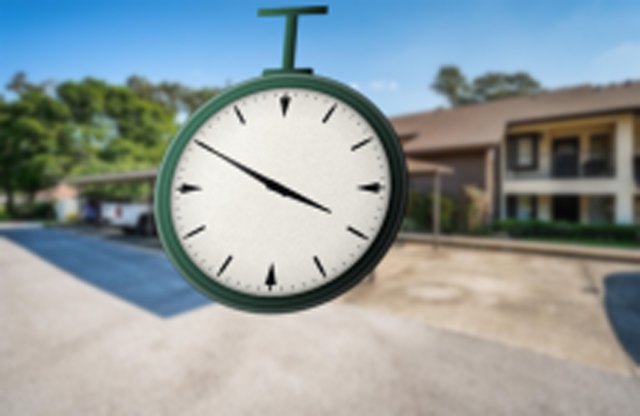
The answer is h=3 m=50
